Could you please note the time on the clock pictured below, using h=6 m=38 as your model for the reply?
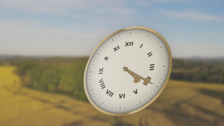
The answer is h=4 m=20
